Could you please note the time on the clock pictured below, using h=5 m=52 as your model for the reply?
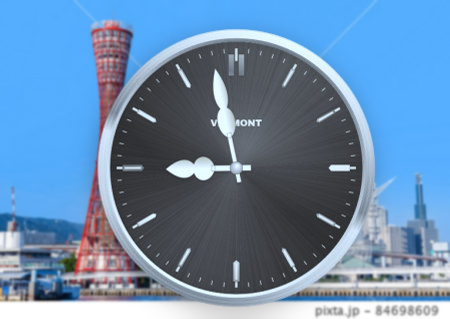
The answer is h=8 m=58
